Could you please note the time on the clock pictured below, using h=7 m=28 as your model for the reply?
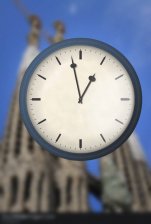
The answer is h=12 m=58
